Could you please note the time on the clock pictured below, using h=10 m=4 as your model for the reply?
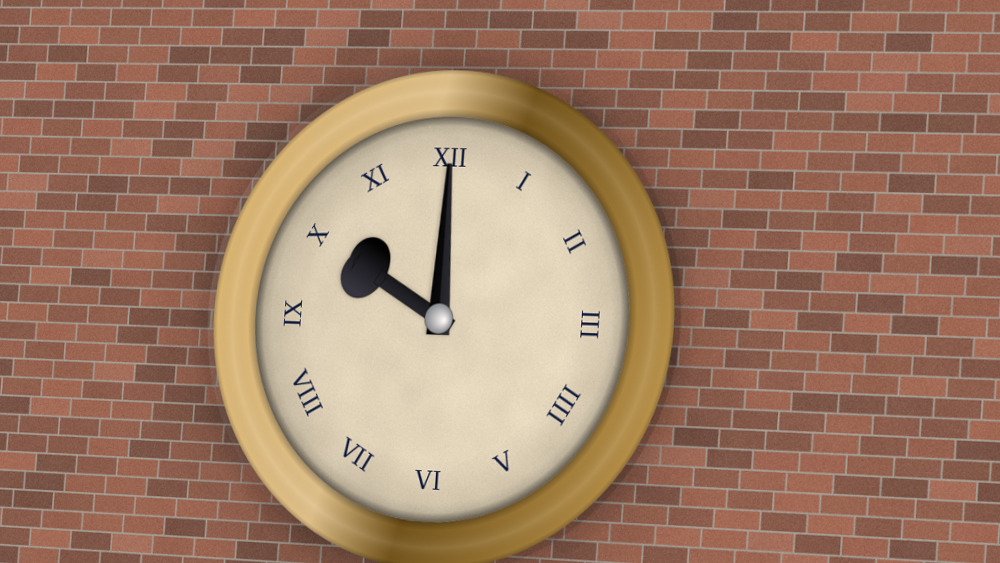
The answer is h=10 m=0
